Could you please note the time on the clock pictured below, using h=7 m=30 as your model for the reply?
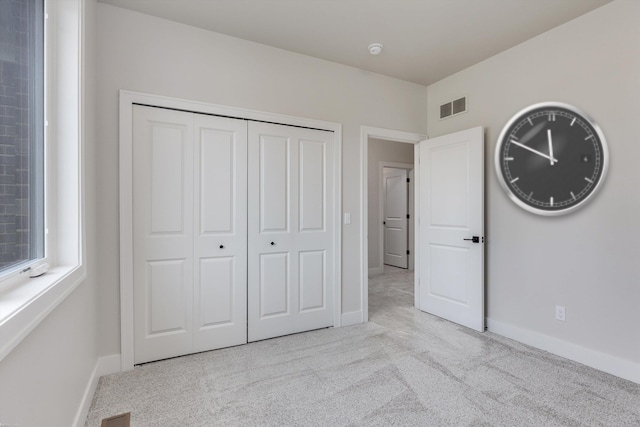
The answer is h=11 m=49
